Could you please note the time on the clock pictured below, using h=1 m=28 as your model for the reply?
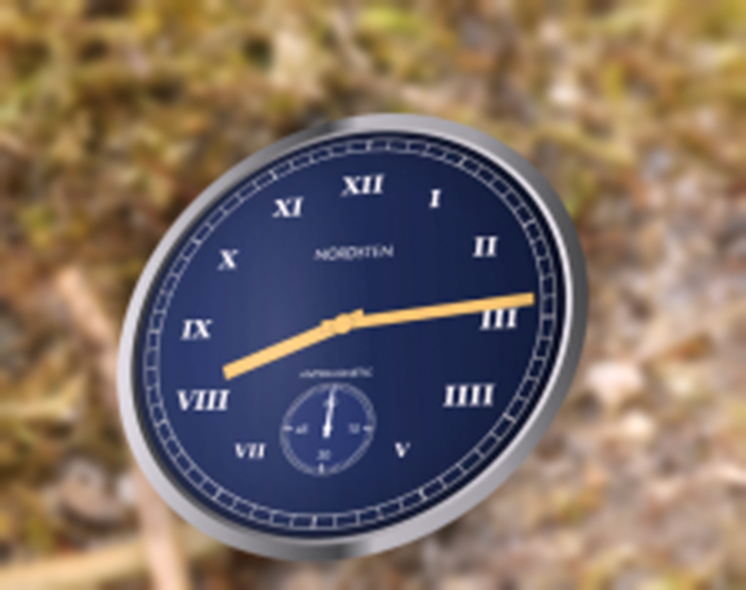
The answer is h=8 m=14
